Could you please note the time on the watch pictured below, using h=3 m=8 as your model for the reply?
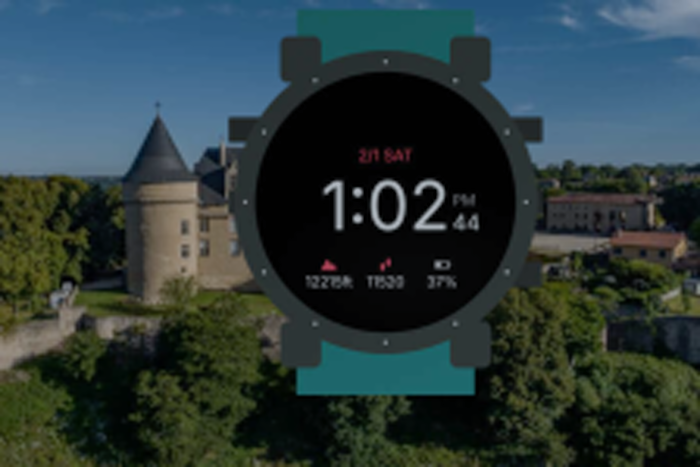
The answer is h=1 m=2
